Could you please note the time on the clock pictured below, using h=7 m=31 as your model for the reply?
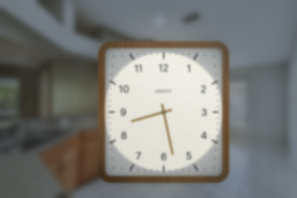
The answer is h=8 m=28
